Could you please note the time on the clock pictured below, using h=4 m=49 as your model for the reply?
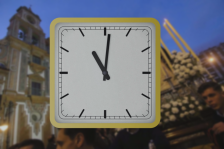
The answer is h=11 m=1
